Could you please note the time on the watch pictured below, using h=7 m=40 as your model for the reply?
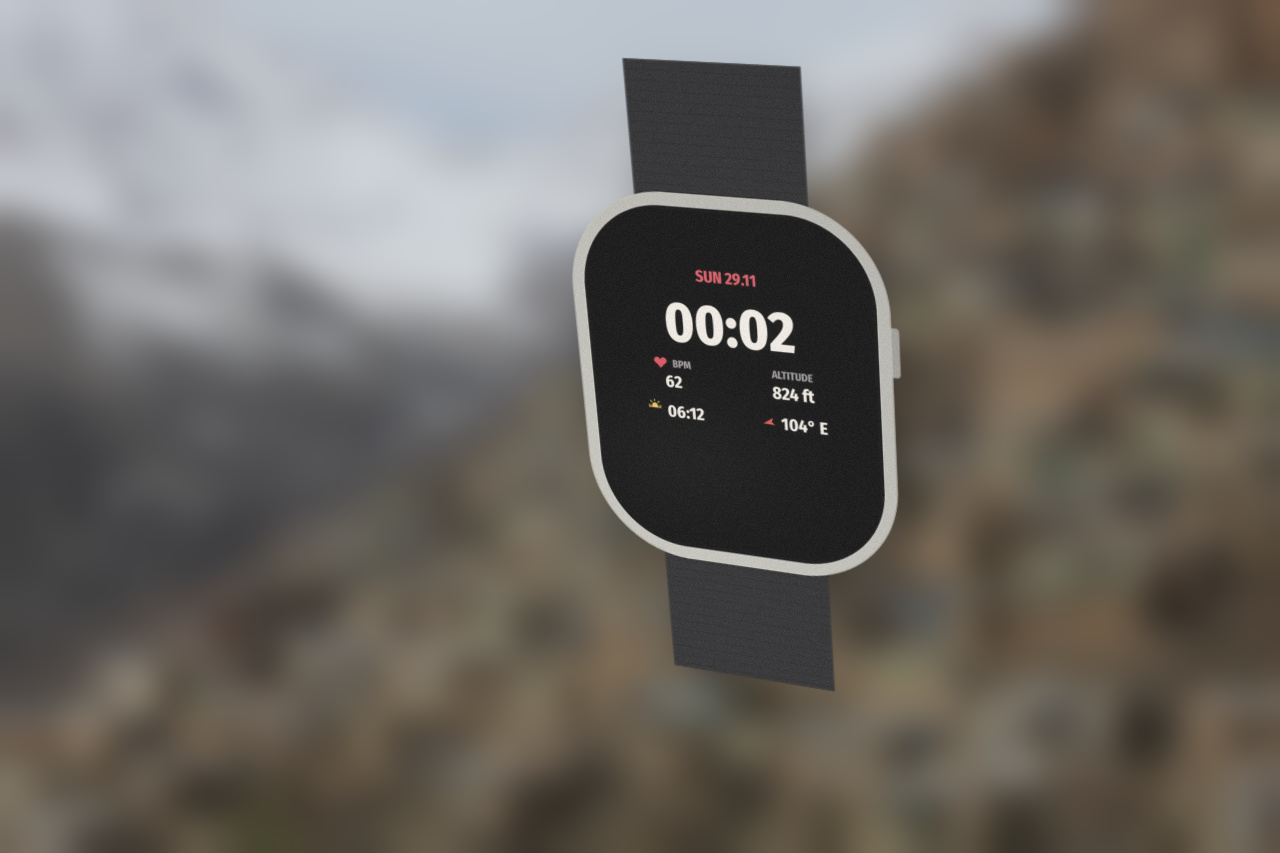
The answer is h=0 m=2
